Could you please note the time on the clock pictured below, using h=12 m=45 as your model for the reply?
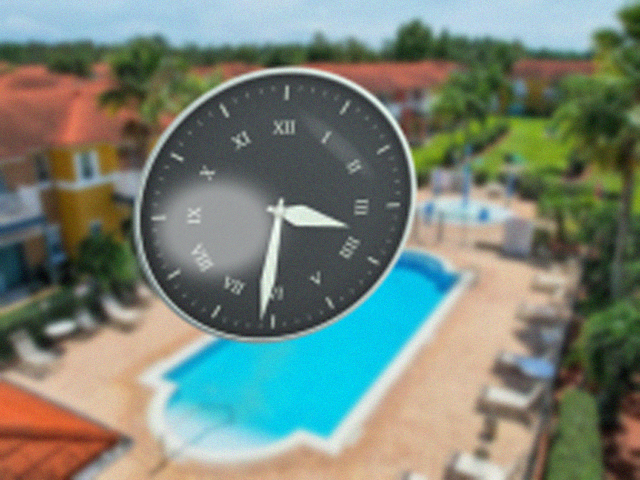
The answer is h=3 m=31
